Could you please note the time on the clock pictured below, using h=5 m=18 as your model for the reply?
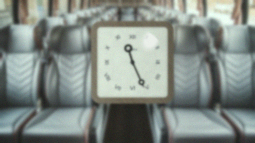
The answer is h=11 m=26
